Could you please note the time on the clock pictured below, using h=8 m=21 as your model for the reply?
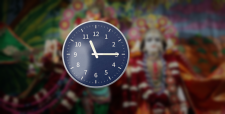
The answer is h=11 m=15
